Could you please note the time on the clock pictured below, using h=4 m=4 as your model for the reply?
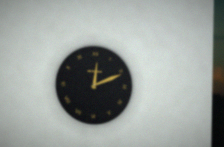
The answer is h=12 m=11
